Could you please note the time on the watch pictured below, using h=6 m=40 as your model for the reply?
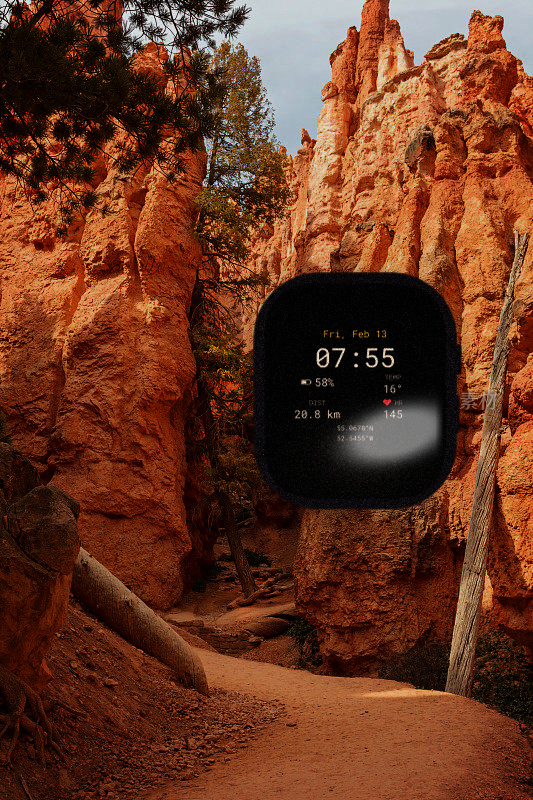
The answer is h=7 m=55
